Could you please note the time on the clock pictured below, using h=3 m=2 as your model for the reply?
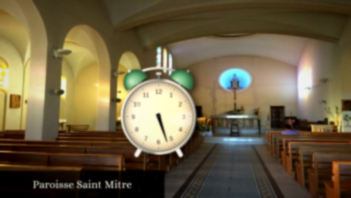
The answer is h=5 m=27
